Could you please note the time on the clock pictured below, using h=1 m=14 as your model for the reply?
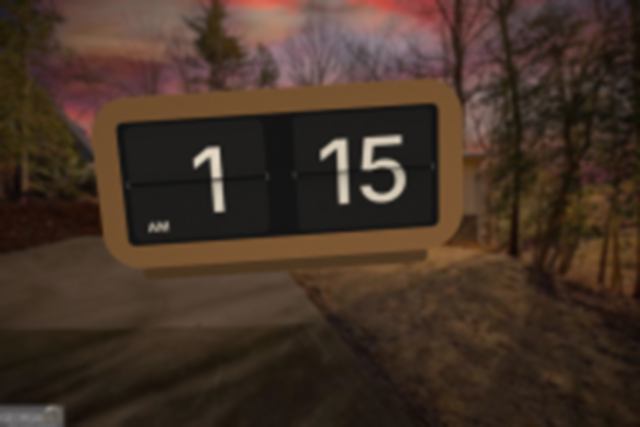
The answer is h=1 m=15
